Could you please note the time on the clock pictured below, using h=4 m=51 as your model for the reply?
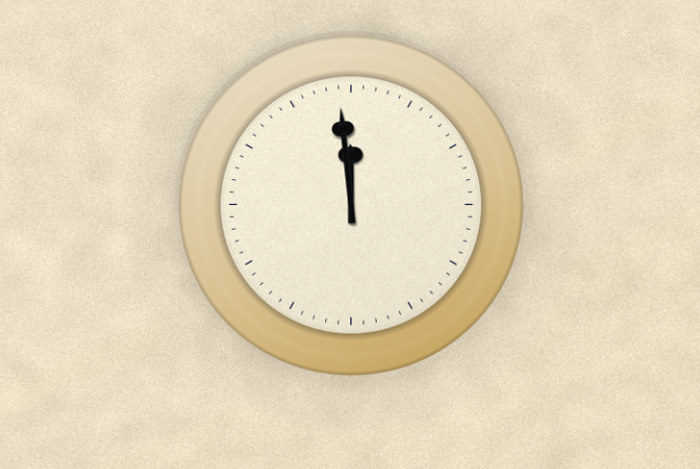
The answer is h=11 m=59
